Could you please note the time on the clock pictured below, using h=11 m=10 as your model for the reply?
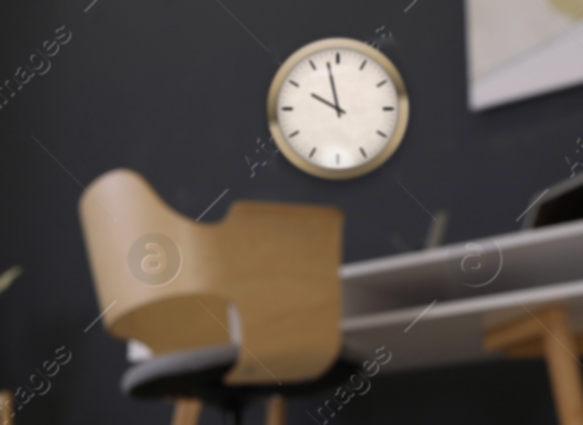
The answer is h=9 m=58
